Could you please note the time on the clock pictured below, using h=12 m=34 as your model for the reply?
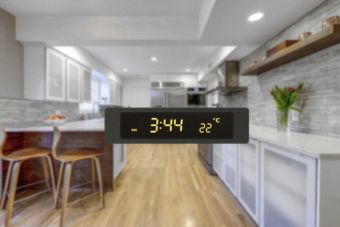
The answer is h=3 m=44
